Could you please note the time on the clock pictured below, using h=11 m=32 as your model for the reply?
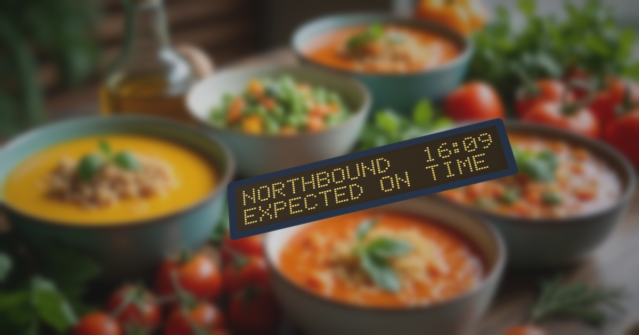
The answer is h=16 m=9
